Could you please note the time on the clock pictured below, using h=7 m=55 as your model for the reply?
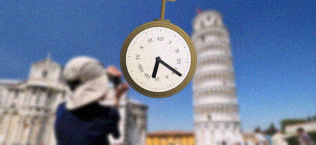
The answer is h=6 m=20
